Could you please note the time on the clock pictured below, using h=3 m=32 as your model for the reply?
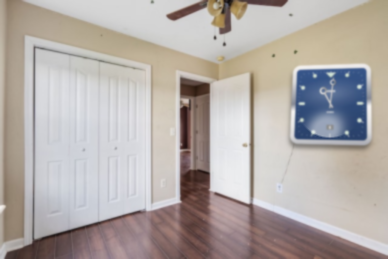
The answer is h=11 m=1
